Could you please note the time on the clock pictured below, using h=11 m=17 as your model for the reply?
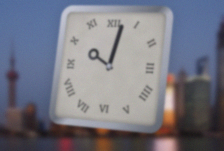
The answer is h=10 m=2
